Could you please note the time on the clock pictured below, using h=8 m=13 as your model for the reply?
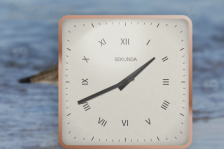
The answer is h=1 m=41
